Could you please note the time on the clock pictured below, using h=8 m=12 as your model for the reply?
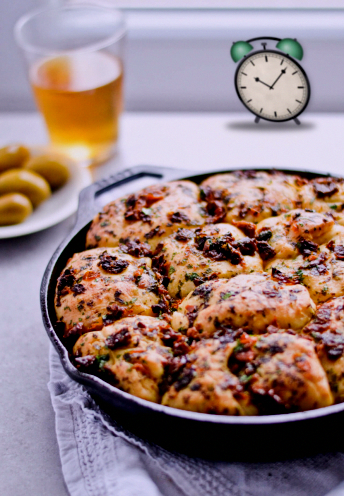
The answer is h=10 m=7
